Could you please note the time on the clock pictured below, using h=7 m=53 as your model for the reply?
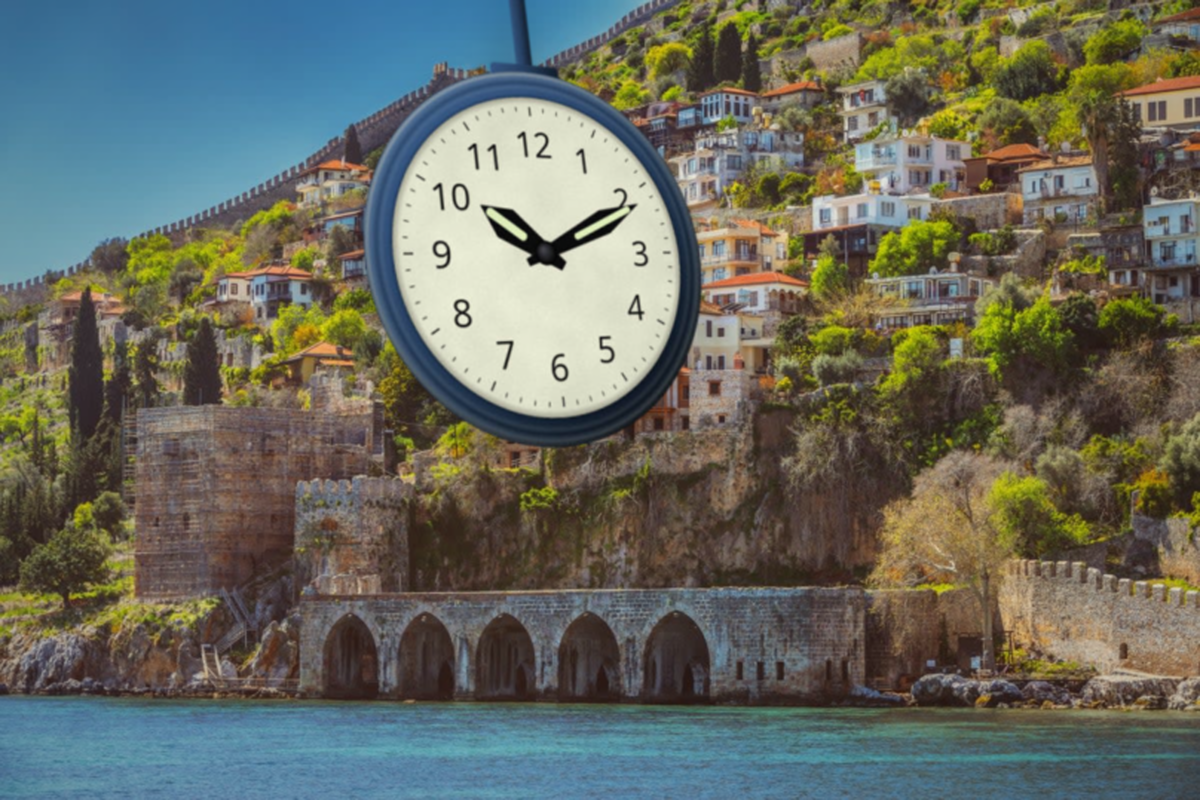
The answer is h=10 m=11
